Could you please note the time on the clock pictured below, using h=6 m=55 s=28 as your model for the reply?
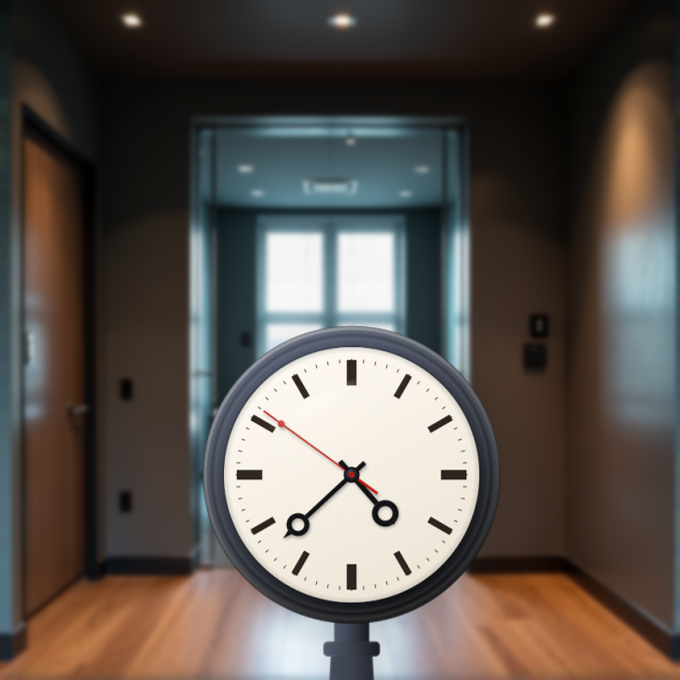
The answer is h=4 m=37 s=51
